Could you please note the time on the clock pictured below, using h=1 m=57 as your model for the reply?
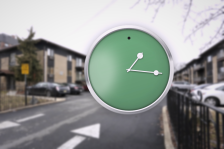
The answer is h=1 m=16
